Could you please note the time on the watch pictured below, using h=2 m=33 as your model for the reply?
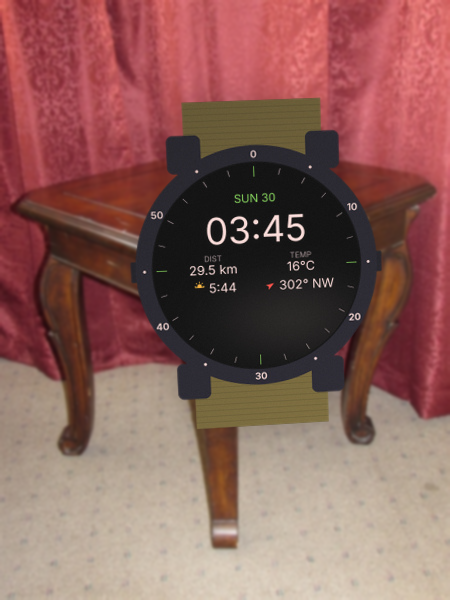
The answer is h=3 m=45
